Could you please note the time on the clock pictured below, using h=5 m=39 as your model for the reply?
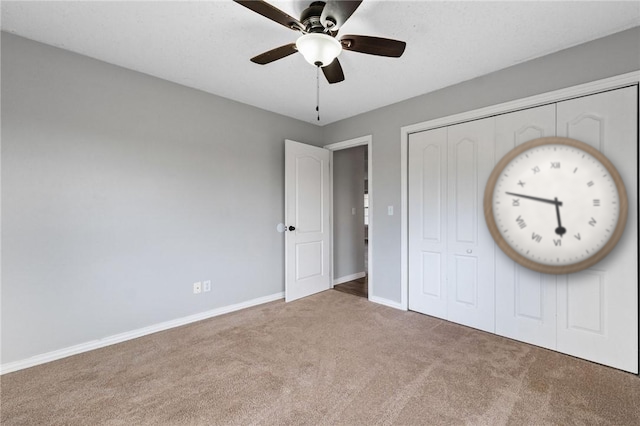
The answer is h=5 m=47
